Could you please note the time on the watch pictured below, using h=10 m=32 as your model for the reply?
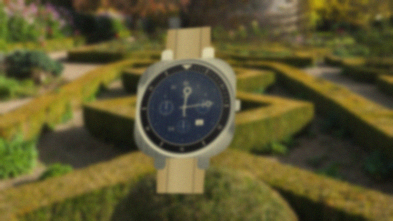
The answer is h=12 m=14
